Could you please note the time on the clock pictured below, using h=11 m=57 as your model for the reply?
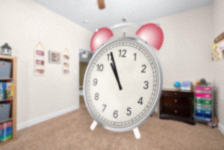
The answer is h=10 m=56
